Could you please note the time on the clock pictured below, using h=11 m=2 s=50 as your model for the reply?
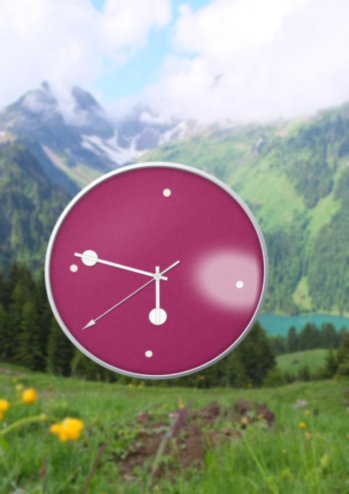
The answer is h=5 m=46 s=38
